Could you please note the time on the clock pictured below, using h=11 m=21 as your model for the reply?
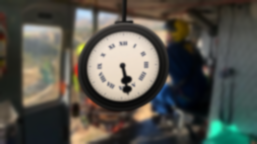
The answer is h=5 m=28
